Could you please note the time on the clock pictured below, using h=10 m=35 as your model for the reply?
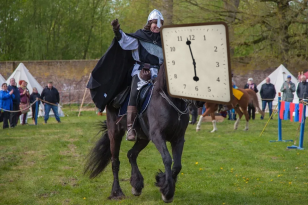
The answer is h=5 m=58
